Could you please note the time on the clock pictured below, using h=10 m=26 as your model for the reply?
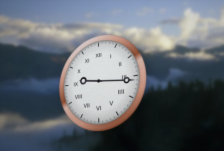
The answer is h=9 m=16
